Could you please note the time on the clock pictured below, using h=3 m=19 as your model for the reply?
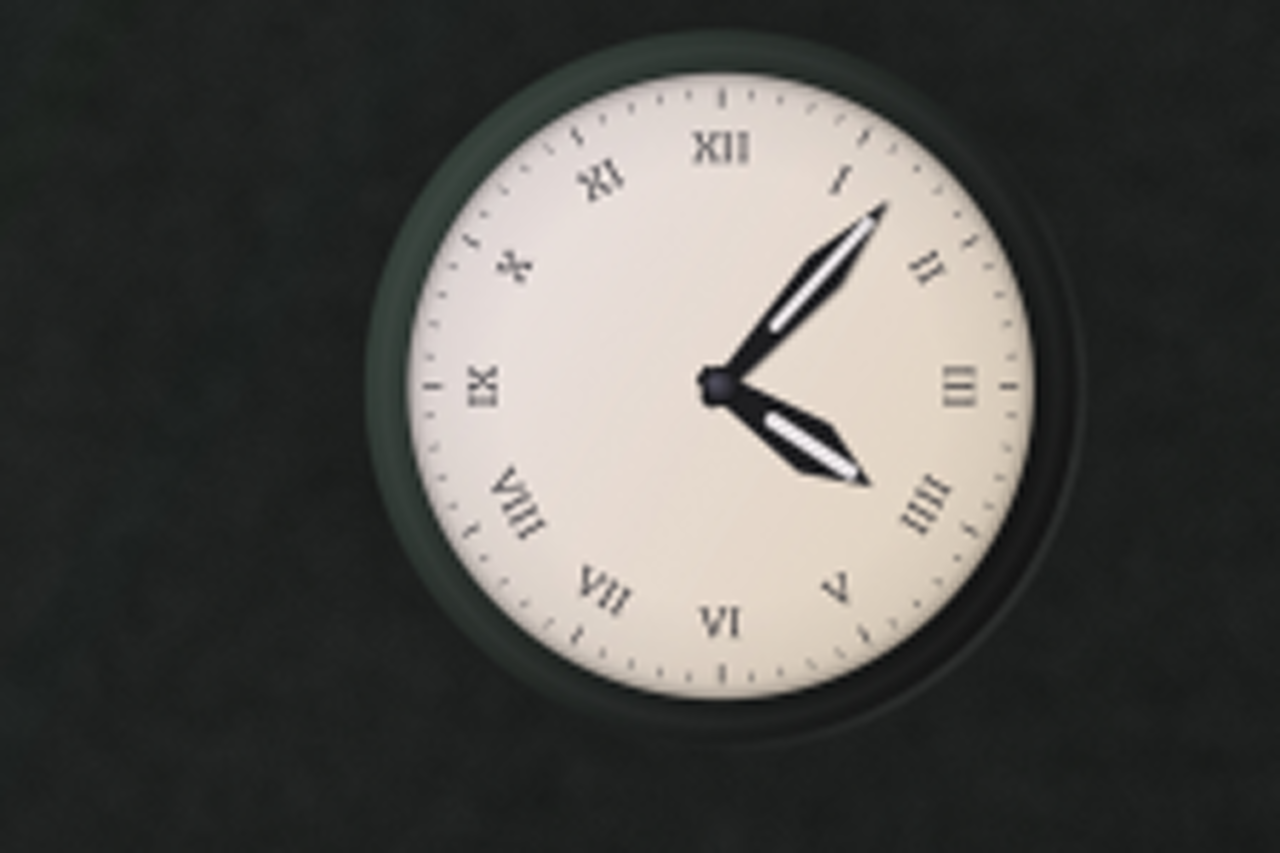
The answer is h=4 m=7
